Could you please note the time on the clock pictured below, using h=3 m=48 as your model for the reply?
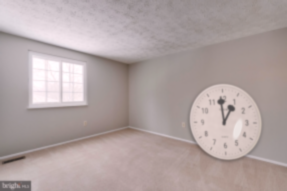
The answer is h=12 m=59
